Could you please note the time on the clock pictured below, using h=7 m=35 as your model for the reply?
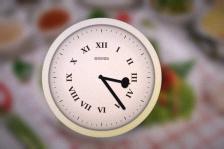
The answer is h=3 m=24
